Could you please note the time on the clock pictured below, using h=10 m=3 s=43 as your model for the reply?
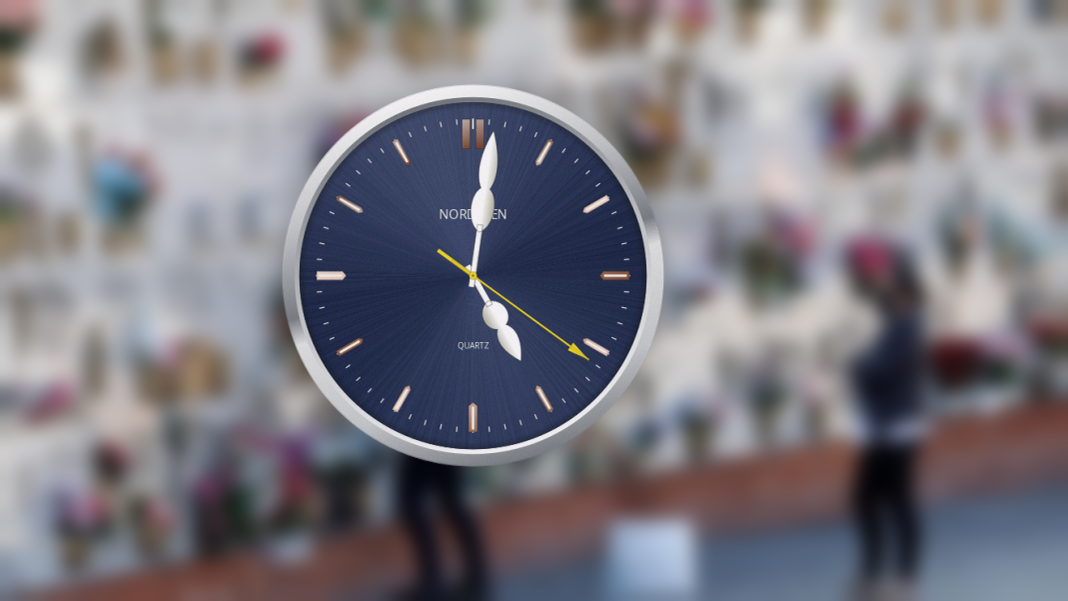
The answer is h=5 m=1 s=21
